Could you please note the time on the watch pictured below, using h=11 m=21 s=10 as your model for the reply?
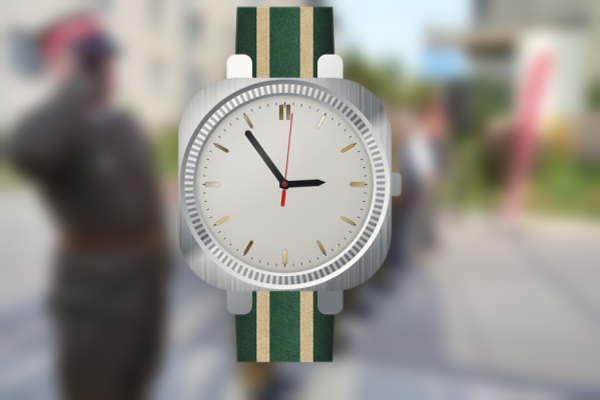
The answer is h=2 m=54 s=1
